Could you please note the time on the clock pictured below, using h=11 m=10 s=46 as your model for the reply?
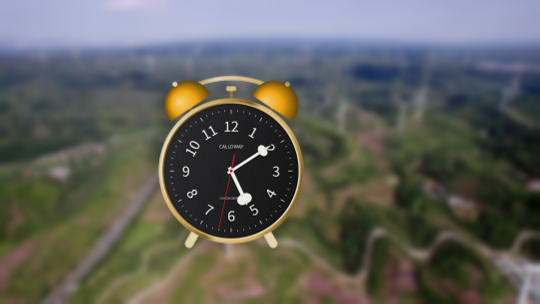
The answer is h=5 m=9 s=32
